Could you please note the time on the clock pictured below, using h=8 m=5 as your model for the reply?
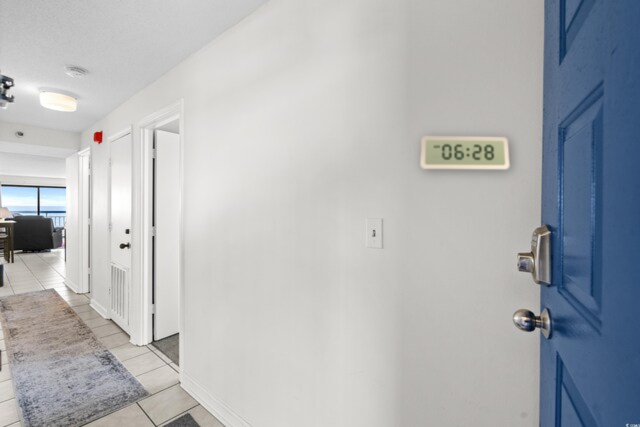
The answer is h=6 m=28
